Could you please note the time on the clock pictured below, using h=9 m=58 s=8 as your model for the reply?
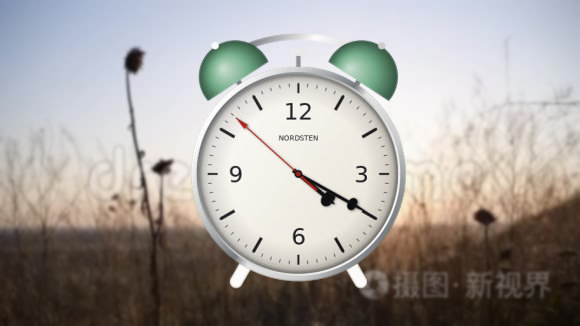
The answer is h=4 m=19 s=52
